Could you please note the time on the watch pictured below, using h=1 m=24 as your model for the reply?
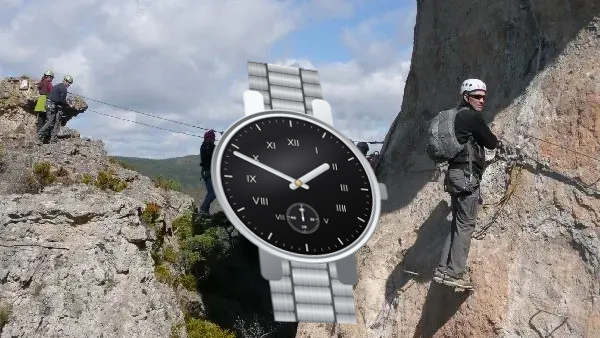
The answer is h=1 m=49
